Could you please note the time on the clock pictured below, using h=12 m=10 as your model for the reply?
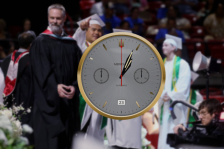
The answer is h=1 m=4
